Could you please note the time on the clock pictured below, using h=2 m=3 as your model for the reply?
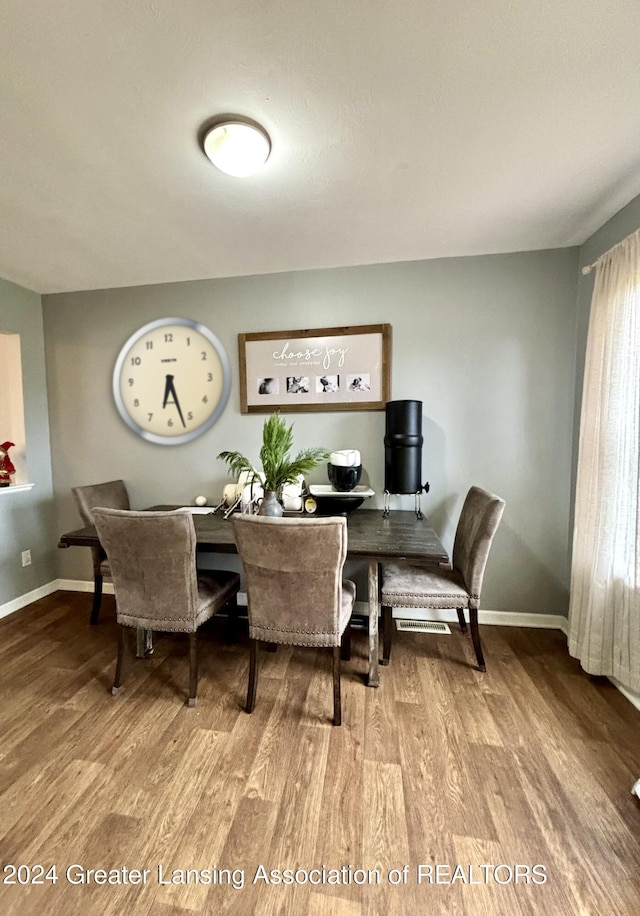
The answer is h=6 m=27
